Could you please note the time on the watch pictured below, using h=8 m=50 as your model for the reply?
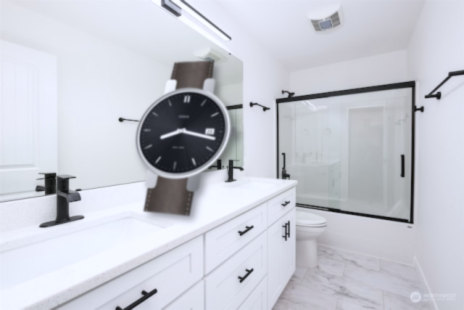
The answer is h=8 m=17
